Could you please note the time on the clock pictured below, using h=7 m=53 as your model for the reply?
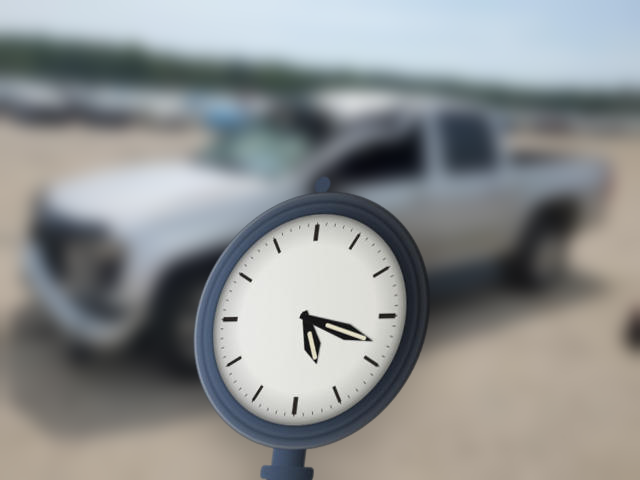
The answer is h=5 m=18
